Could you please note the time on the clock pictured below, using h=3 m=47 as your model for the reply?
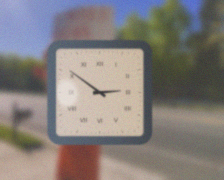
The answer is h=2 m=51
